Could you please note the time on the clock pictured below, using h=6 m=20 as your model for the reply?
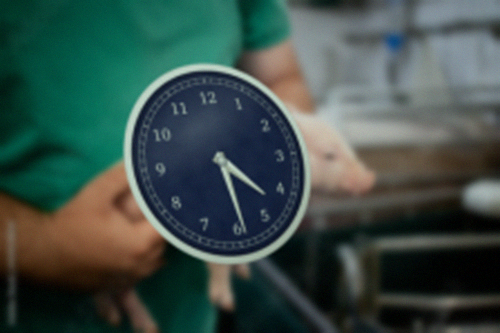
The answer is h=4 m=29
